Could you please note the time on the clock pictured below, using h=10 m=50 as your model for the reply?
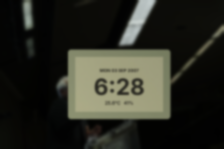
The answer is h=6 m=28
